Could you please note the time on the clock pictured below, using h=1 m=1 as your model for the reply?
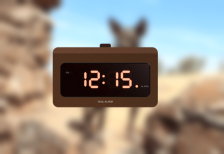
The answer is h=12 m=15
